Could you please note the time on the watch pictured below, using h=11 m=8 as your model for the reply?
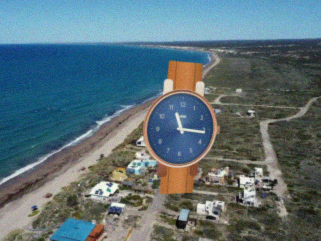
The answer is h=11 m=16
